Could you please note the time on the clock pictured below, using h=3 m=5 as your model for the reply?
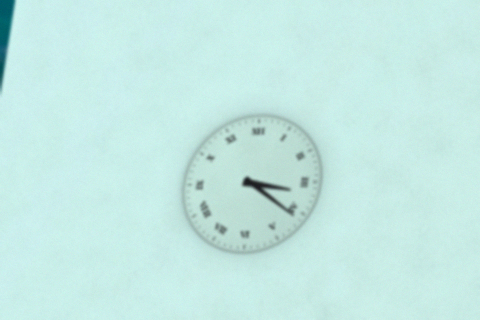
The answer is h=3 m=21
